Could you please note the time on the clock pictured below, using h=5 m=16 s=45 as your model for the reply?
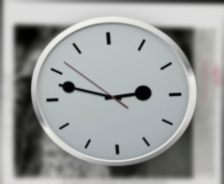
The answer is h=2 m=47 s=52
